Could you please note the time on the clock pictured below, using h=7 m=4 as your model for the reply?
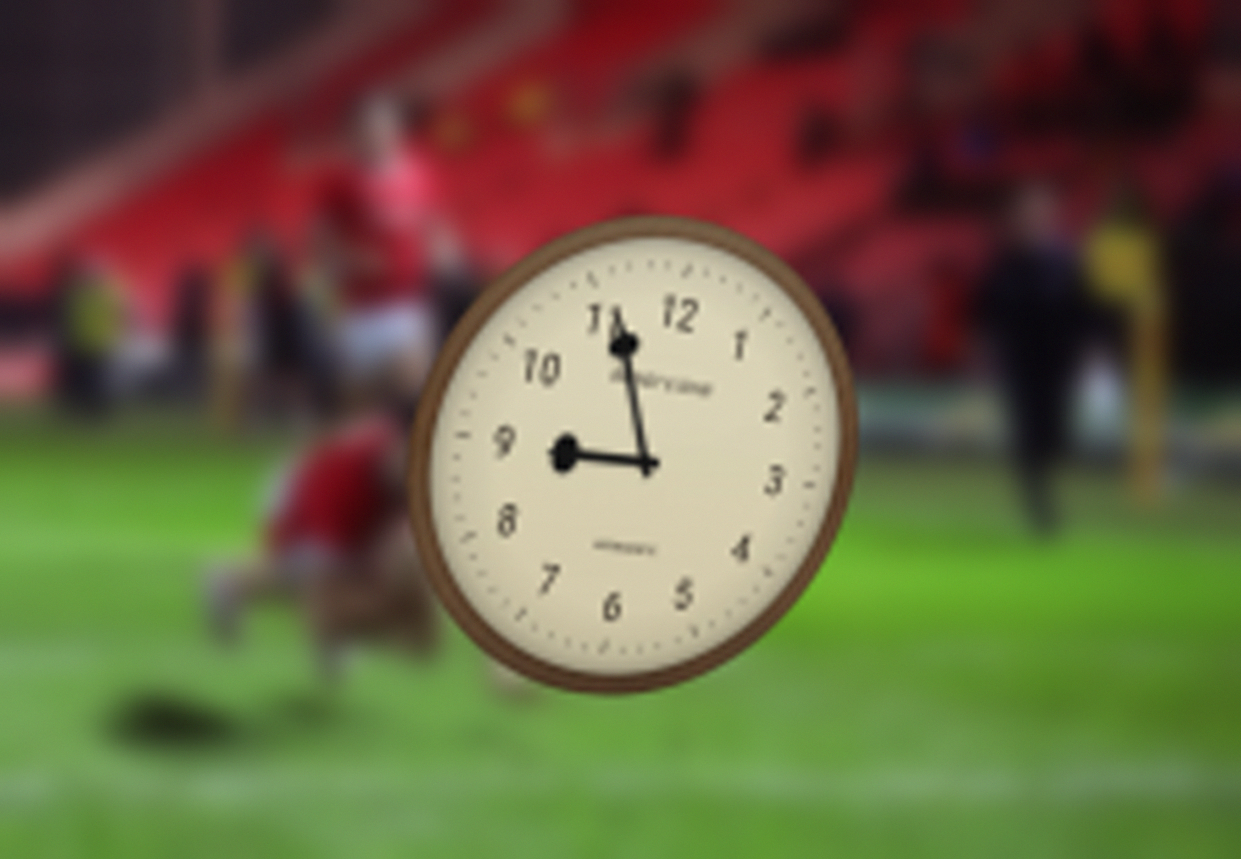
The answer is h=8 m=56
